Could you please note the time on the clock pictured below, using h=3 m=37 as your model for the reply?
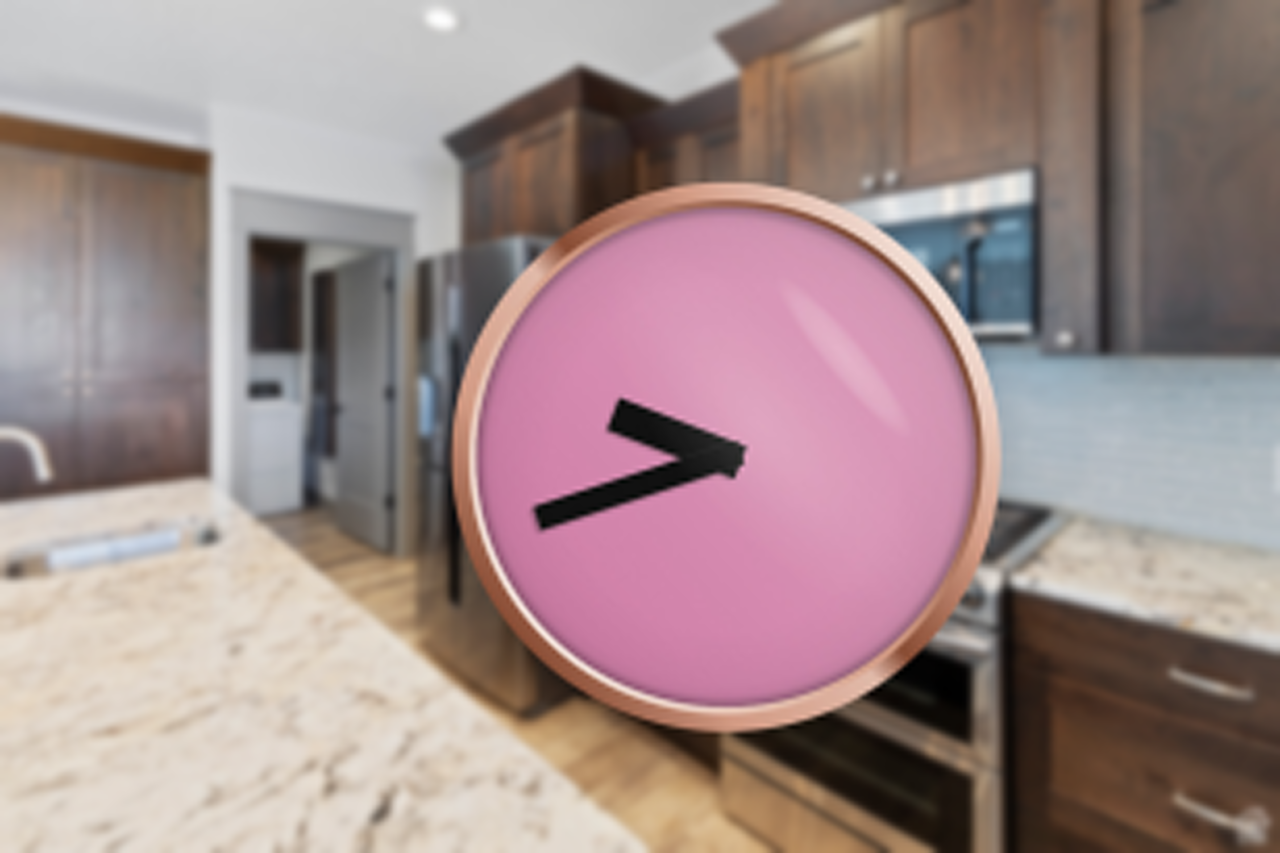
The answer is h=9 m=42
